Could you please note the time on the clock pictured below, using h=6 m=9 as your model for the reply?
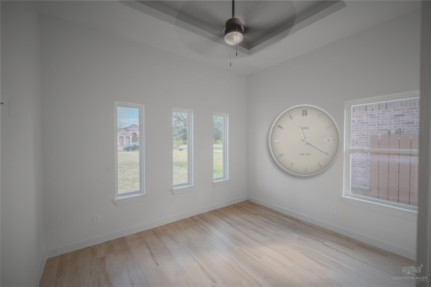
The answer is h=11 m=20
